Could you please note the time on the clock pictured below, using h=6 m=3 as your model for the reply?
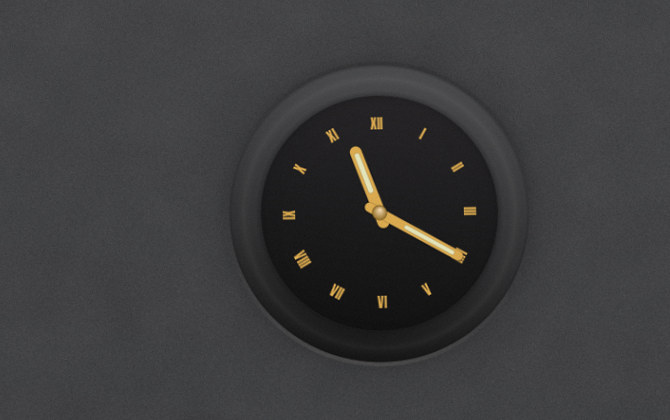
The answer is h=11 m=20
